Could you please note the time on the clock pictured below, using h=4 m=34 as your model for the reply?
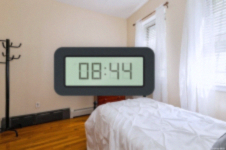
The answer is h=8 m=44
